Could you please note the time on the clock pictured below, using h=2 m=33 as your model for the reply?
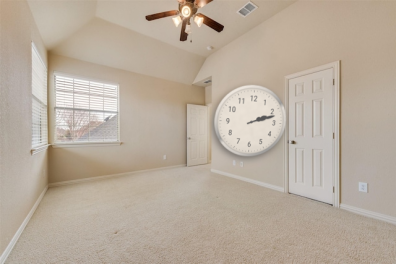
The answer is h=2 m=12
